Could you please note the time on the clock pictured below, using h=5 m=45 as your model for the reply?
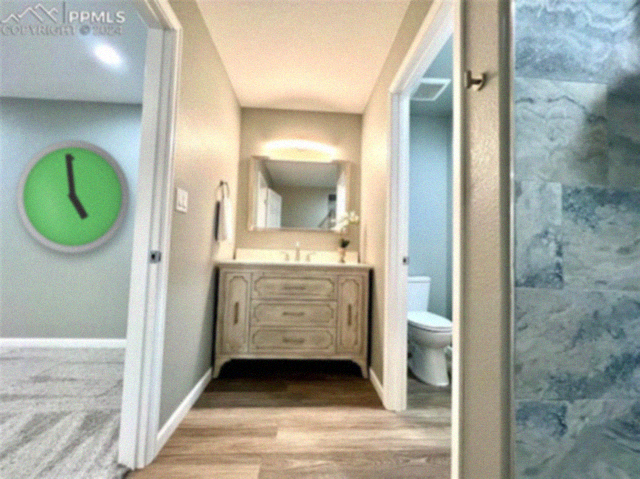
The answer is h=4 m=59
